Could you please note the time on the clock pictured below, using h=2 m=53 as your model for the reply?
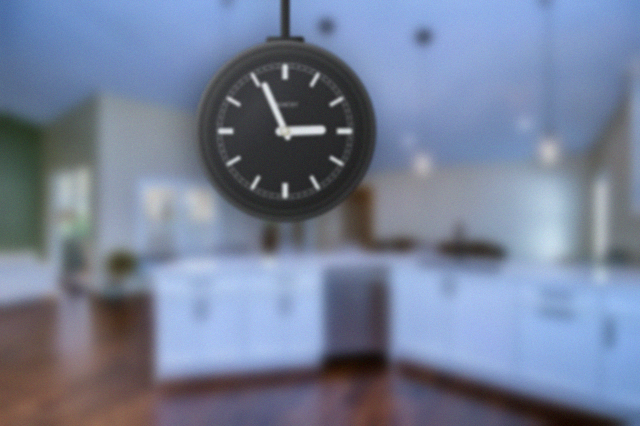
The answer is h=2 m=56
